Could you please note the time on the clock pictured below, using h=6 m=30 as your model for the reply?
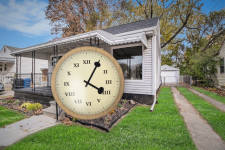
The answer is h=4 m=5
